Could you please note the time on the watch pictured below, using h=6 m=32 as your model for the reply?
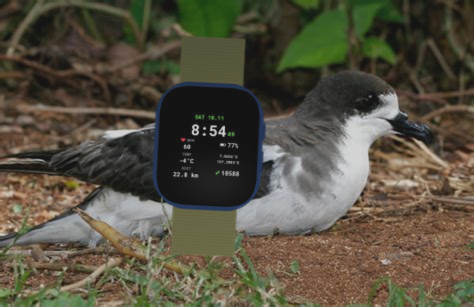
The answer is h=8 m=54
